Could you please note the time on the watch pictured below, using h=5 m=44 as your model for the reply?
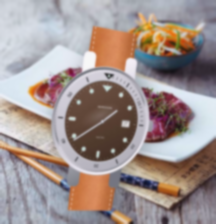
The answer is h=1 m=39
